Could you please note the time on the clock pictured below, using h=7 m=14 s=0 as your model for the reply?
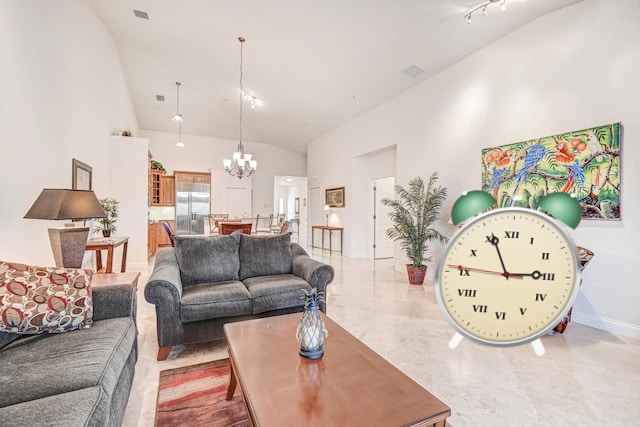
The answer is h=2 m=55 s=46
